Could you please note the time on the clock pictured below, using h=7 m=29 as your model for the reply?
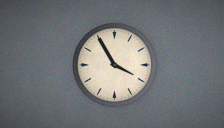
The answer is h=3 m=55
